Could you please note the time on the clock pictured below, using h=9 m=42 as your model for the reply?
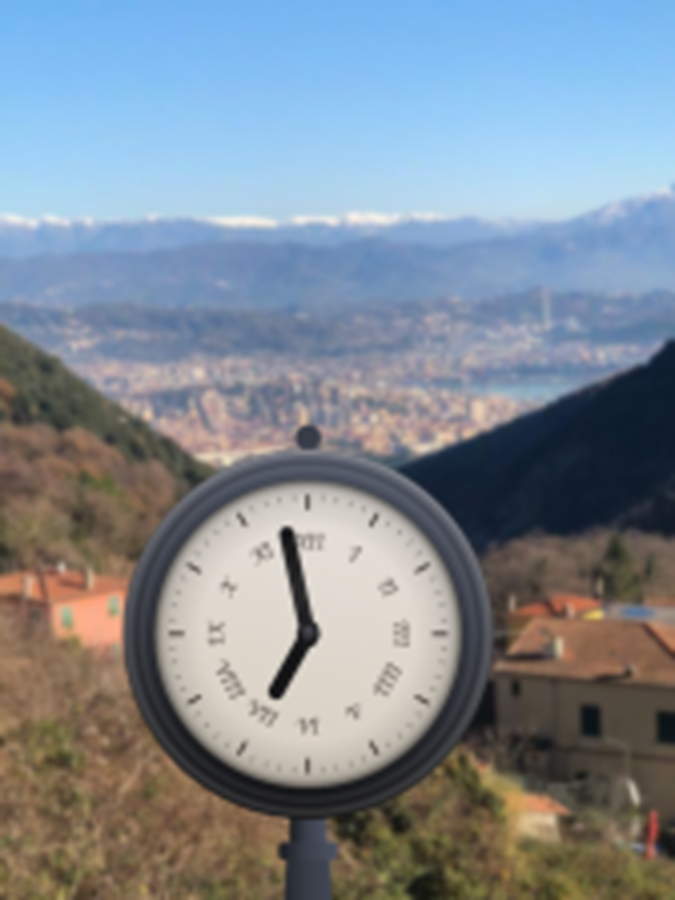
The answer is h=6 m=58
